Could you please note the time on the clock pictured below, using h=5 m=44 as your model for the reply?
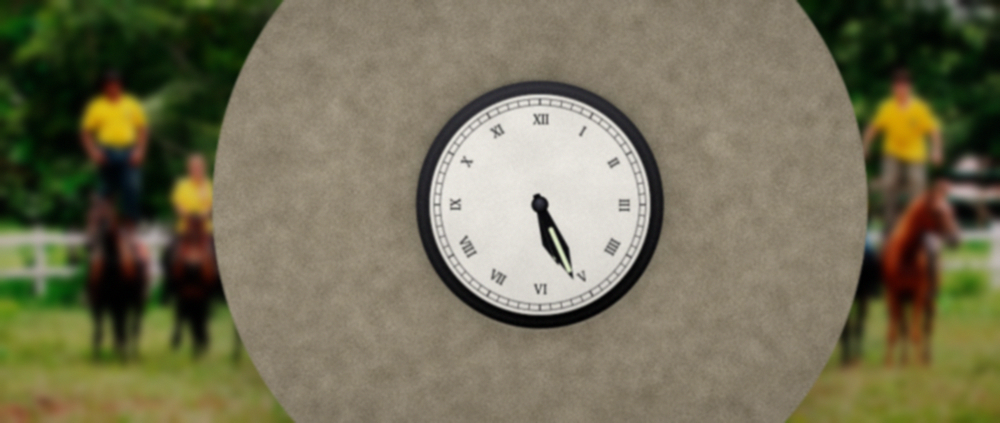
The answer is h=5 m=26
